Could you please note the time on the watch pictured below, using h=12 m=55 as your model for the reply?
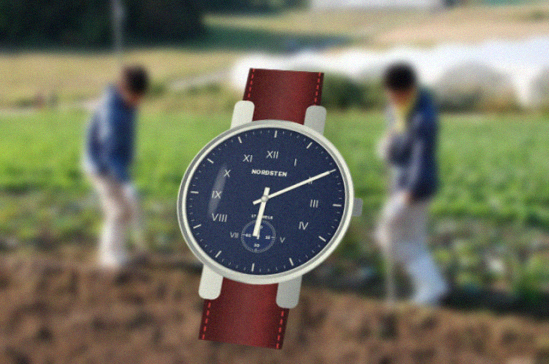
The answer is h=6 m=10
